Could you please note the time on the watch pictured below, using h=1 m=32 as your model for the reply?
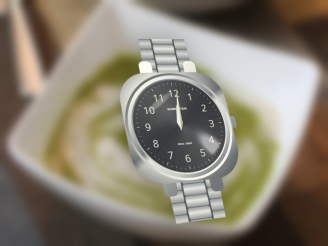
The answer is h=12 m=1
